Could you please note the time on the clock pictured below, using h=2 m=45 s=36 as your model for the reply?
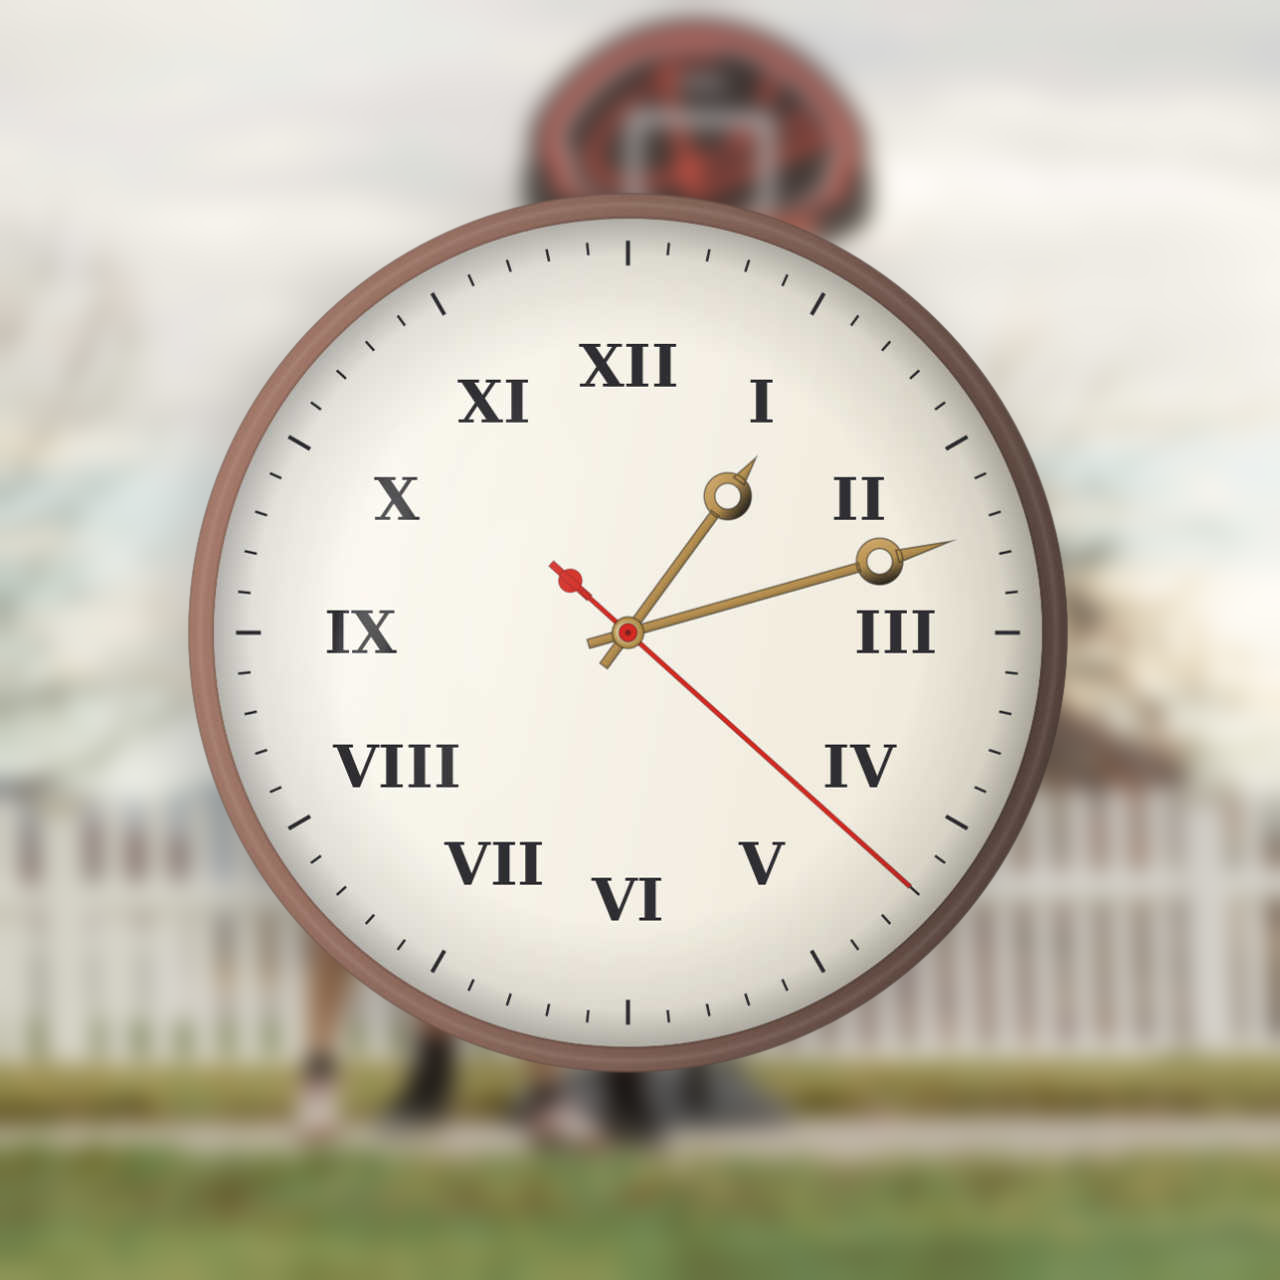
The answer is h=1 m=12 s=22
